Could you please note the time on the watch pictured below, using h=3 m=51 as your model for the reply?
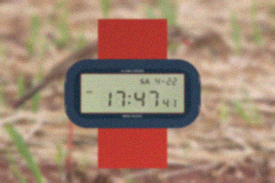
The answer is h=17 m=47
